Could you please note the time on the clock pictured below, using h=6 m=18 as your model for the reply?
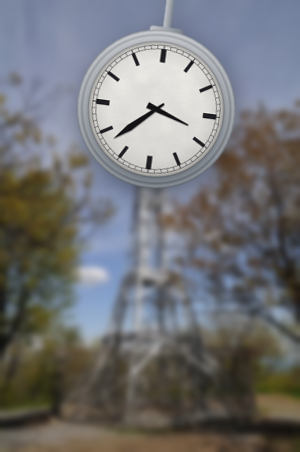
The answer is h=3 m=38
